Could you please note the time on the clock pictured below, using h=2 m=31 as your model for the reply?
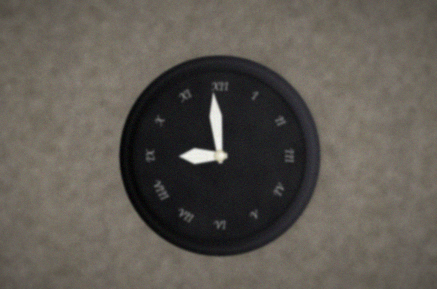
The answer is h=8 m=59
